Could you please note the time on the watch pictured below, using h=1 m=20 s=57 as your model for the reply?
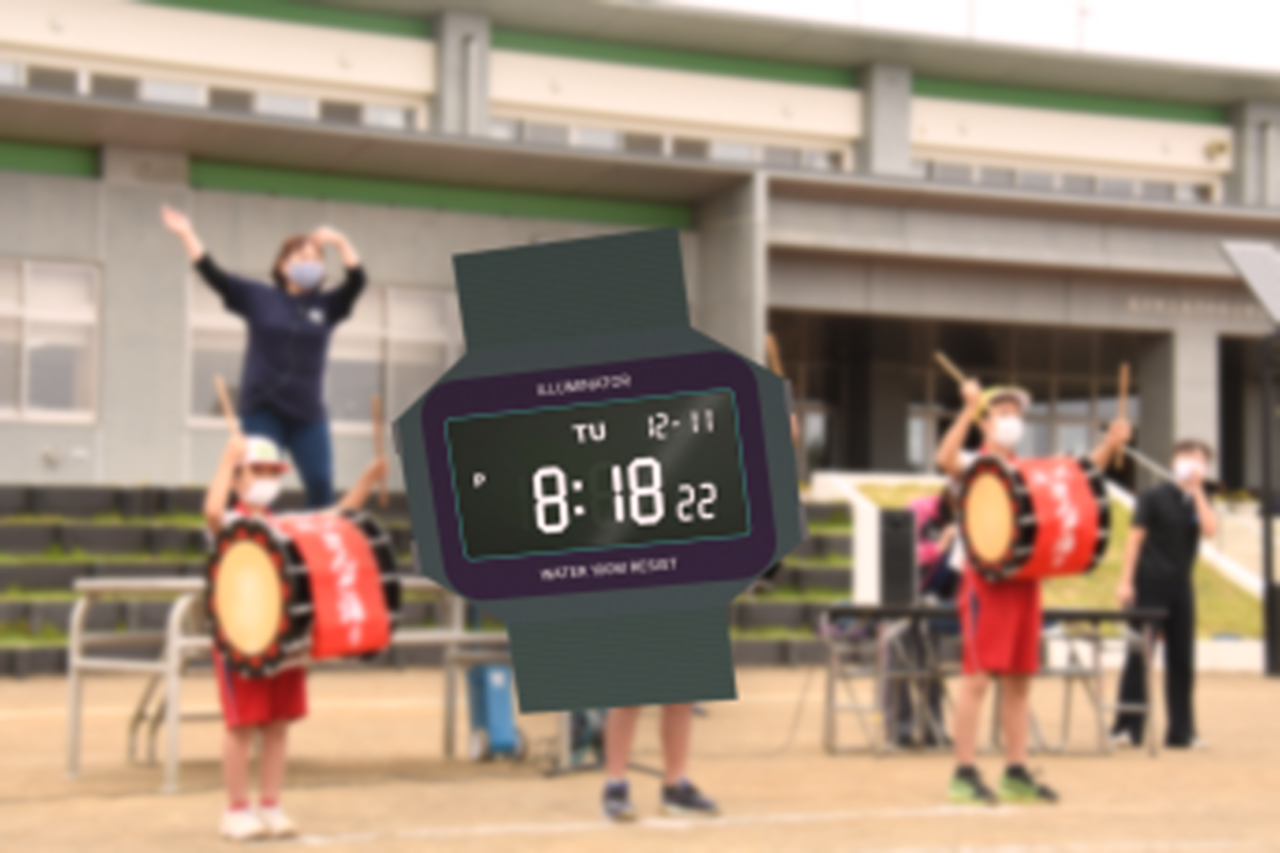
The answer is h=8 m=18 s=22
